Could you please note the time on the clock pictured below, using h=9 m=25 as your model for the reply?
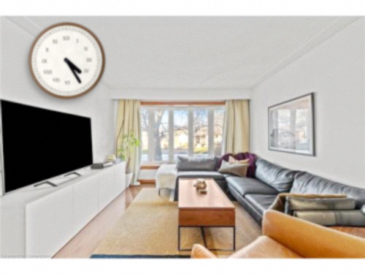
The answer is h=4 m=25
